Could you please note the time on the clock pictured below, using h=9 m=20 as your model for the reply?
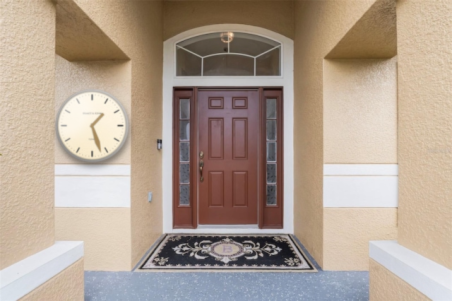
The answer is h=1 m=27
